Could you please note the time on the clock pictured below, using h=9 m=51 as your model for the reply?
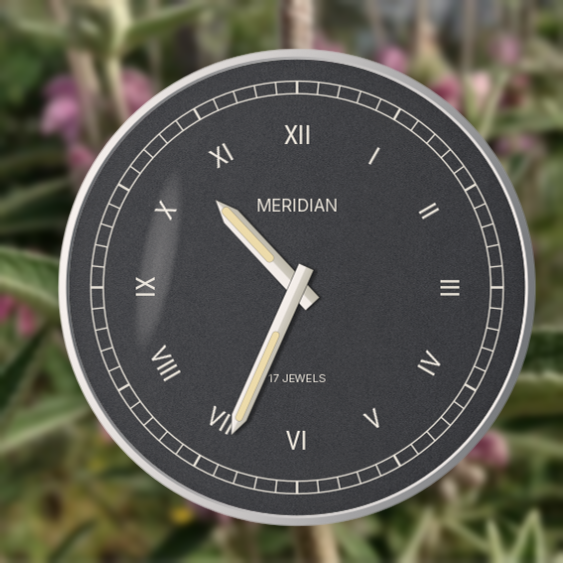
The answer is h=10 m=34
